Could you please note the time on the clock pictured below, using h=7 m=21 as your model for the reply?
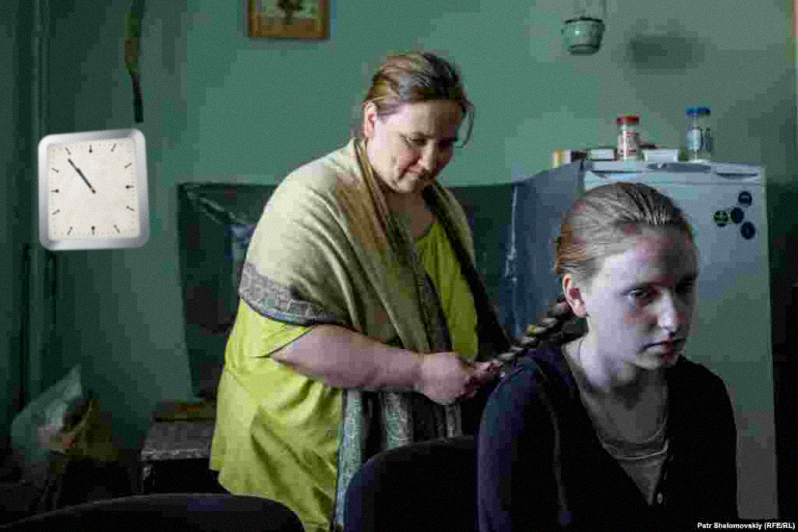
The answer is h=10 m=54
